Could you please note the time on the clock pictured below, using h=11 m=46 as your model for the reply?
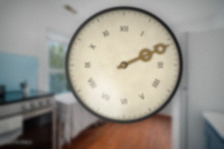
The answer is h=2 m=11
